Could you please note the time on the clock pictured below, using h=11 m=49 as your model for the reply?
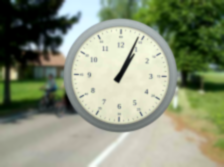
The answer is h=1 m=4
